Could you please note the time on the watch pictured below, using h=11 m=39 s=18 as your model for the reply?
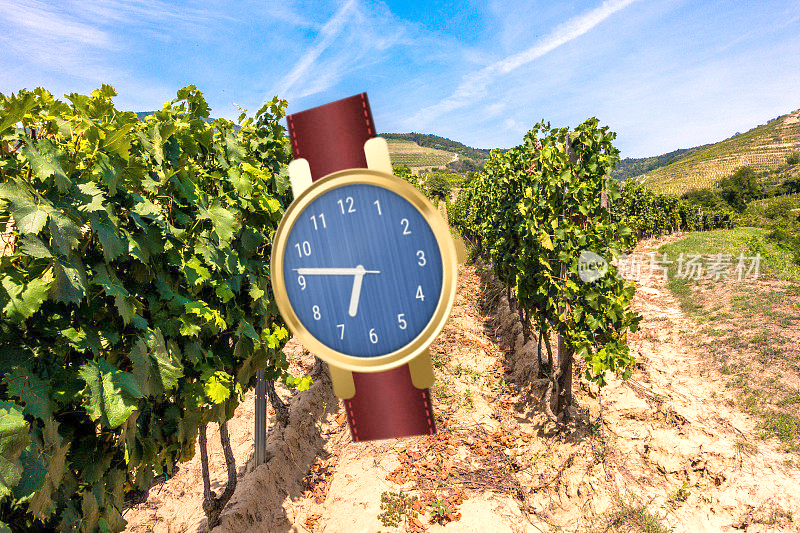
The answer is h=6 m=46 s=47
